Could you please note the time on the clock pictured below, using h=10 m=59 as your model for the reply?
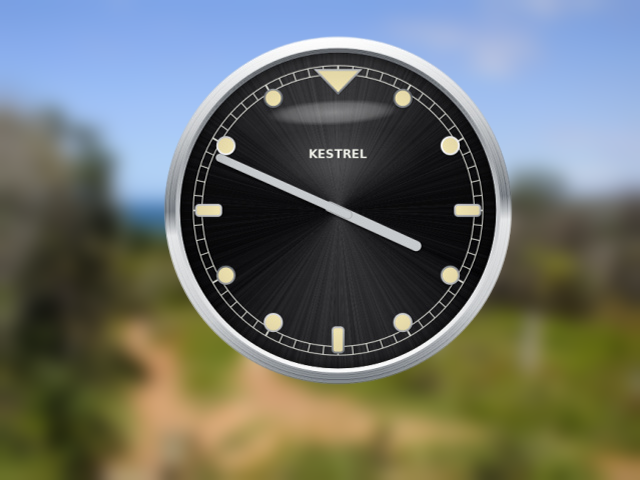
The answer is h=3 m=49
